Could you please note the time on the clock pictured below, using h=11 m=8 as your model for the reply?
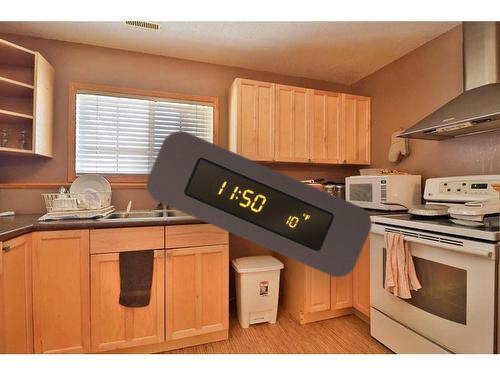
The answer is h=11 m=50
